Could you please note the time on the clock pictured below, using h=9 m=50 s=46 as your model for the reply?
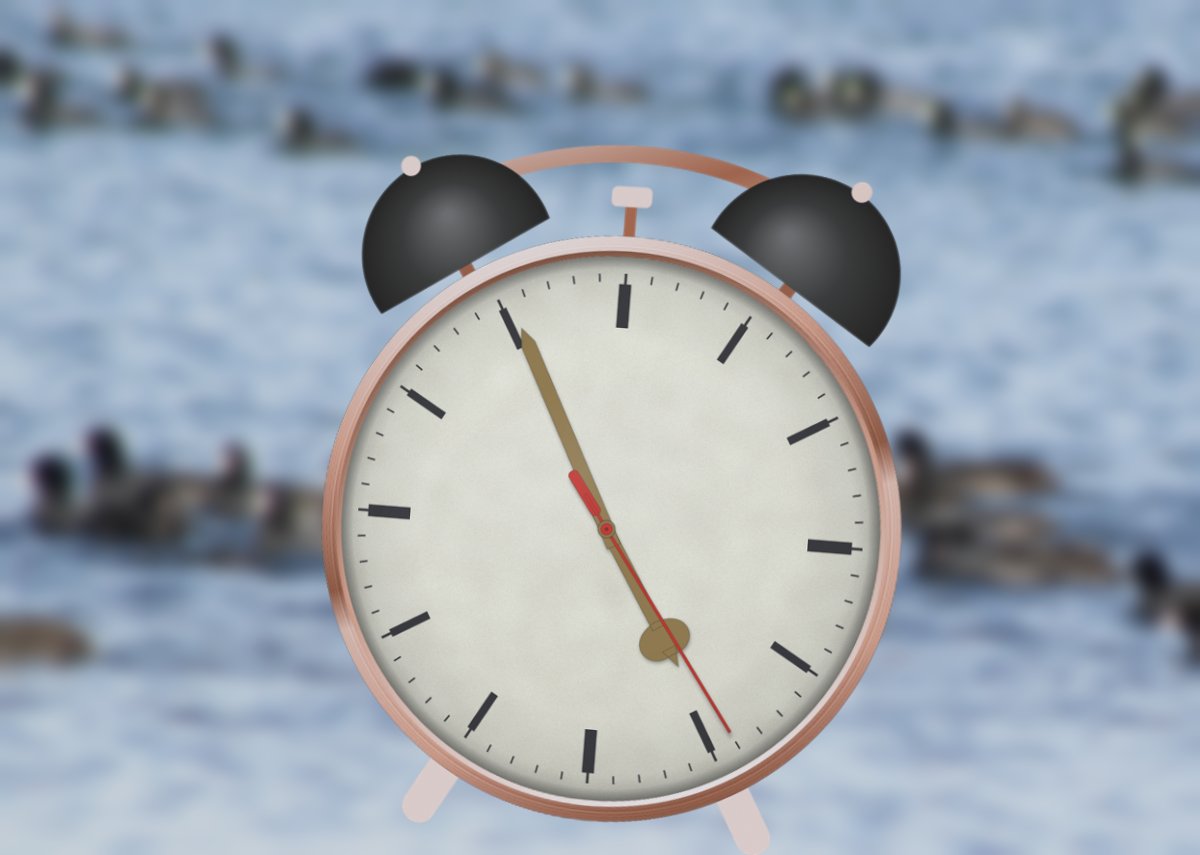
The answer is h=4 m=55 s=24
